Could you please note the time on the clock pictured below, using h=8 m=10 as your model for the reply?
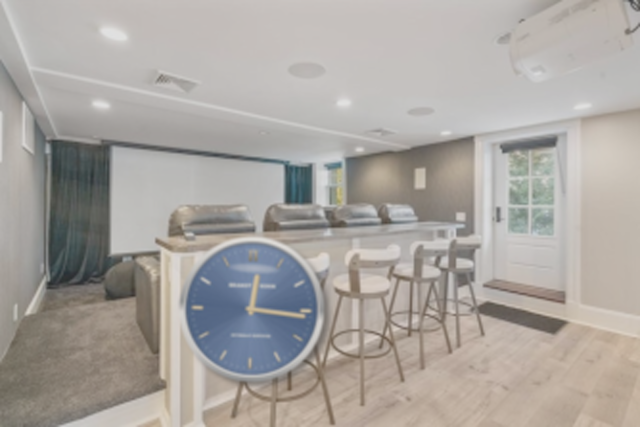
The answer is h=12 m=16
